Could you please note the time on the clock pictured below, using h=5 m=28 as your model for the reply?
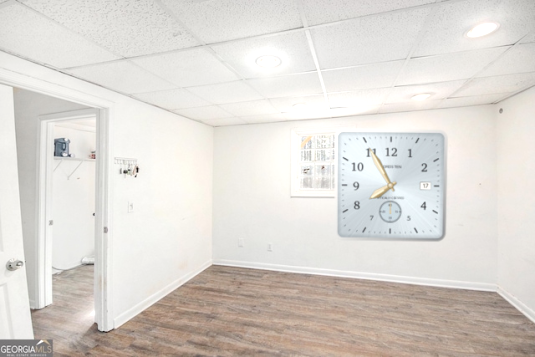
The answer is h=7 m=55
